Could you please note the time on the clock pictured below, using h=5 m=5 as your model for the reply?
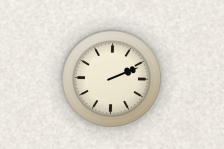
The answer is h=2 m=11
